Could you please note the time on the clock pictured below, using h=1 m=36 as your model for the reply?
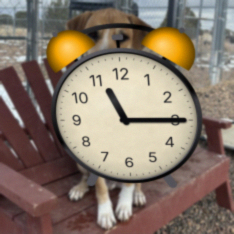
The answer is h=11 m=15
